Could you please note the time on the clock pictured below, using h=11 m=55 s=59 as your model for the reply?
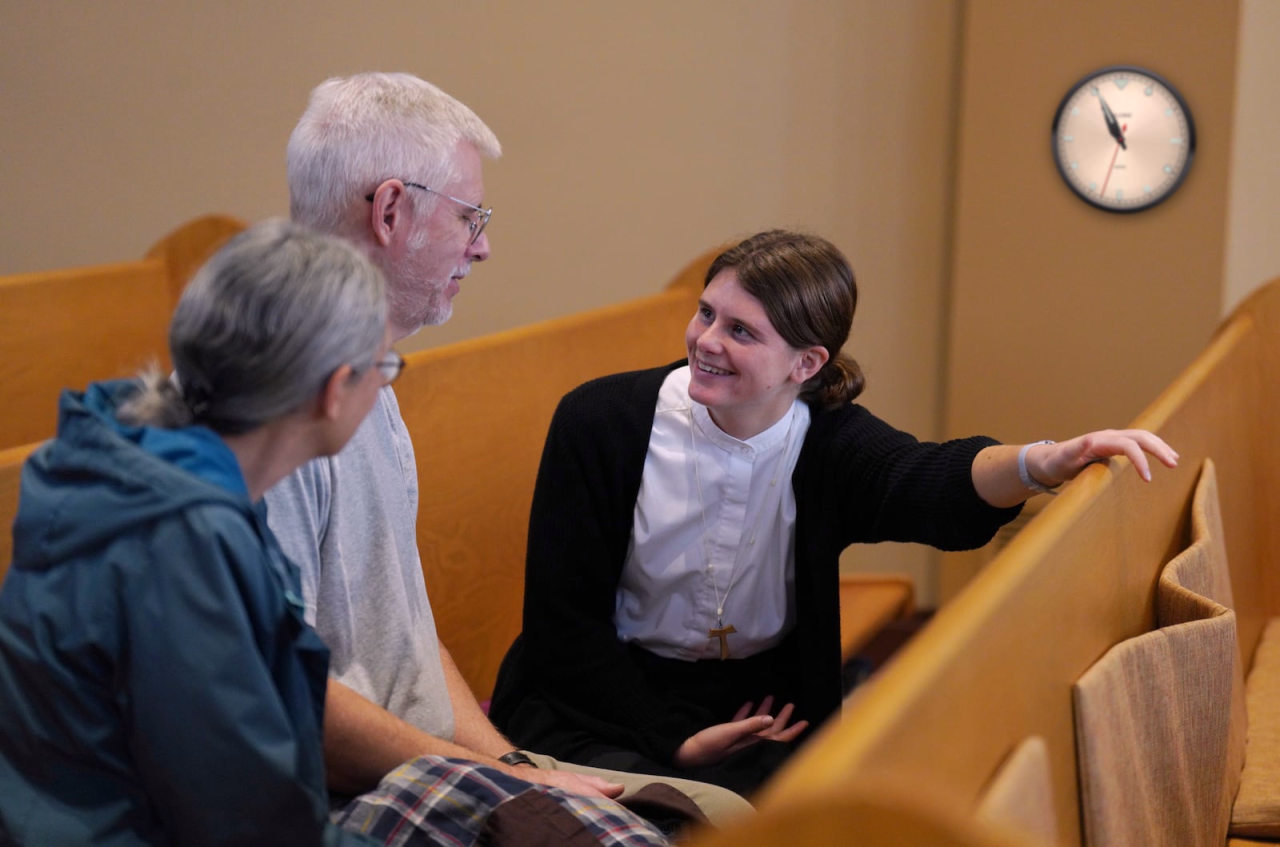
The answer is h=10 m=55 s=33
